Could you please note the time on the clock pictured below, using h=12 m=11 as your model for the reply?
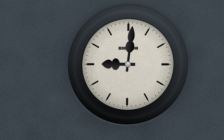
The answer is h=9 m=1
